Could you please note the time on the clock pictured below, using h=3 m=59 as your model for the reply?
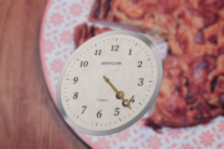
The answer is h=4 m=22
